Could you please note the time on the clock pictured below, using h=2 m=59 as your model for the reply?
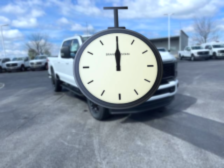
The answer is h=12 m=0
